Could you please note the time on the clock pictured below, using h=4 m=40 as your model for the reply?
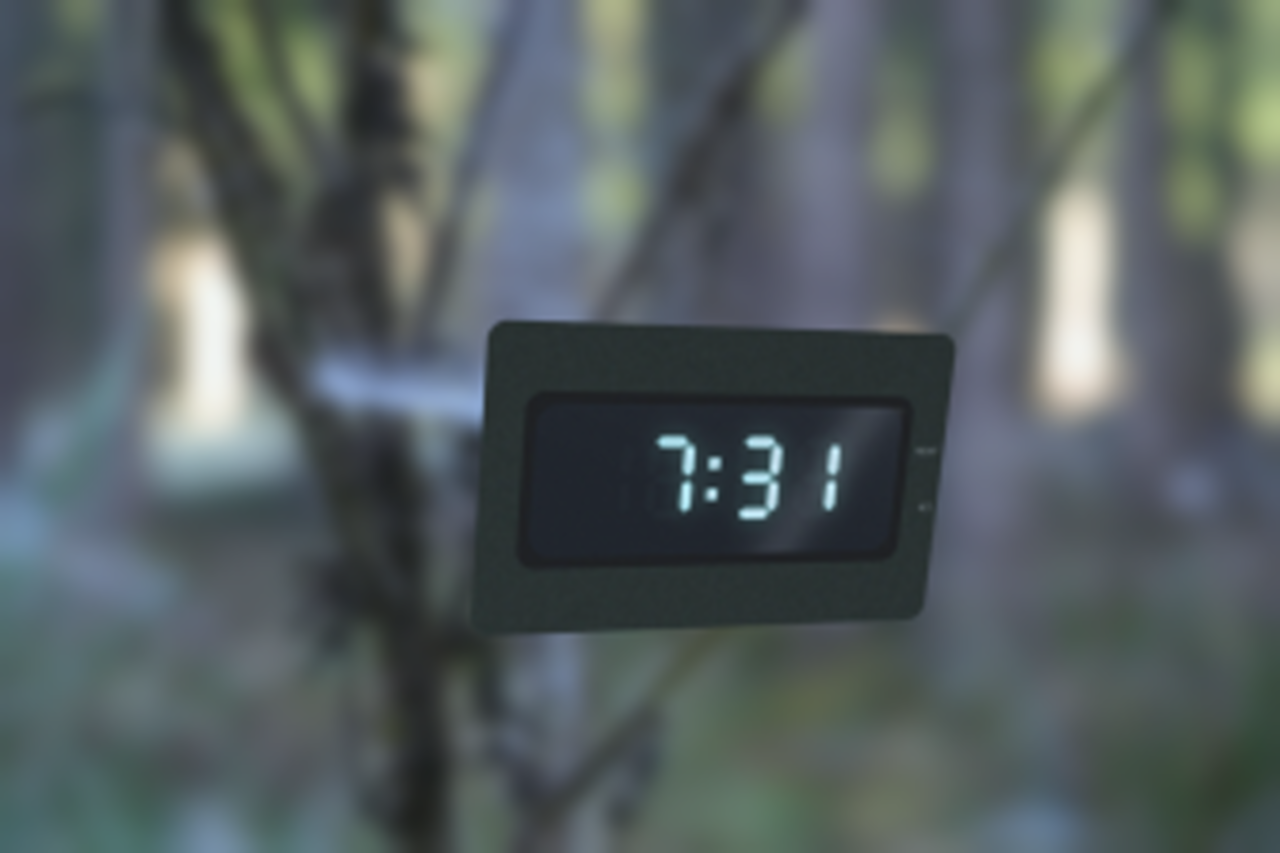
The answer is h=7 m=31
